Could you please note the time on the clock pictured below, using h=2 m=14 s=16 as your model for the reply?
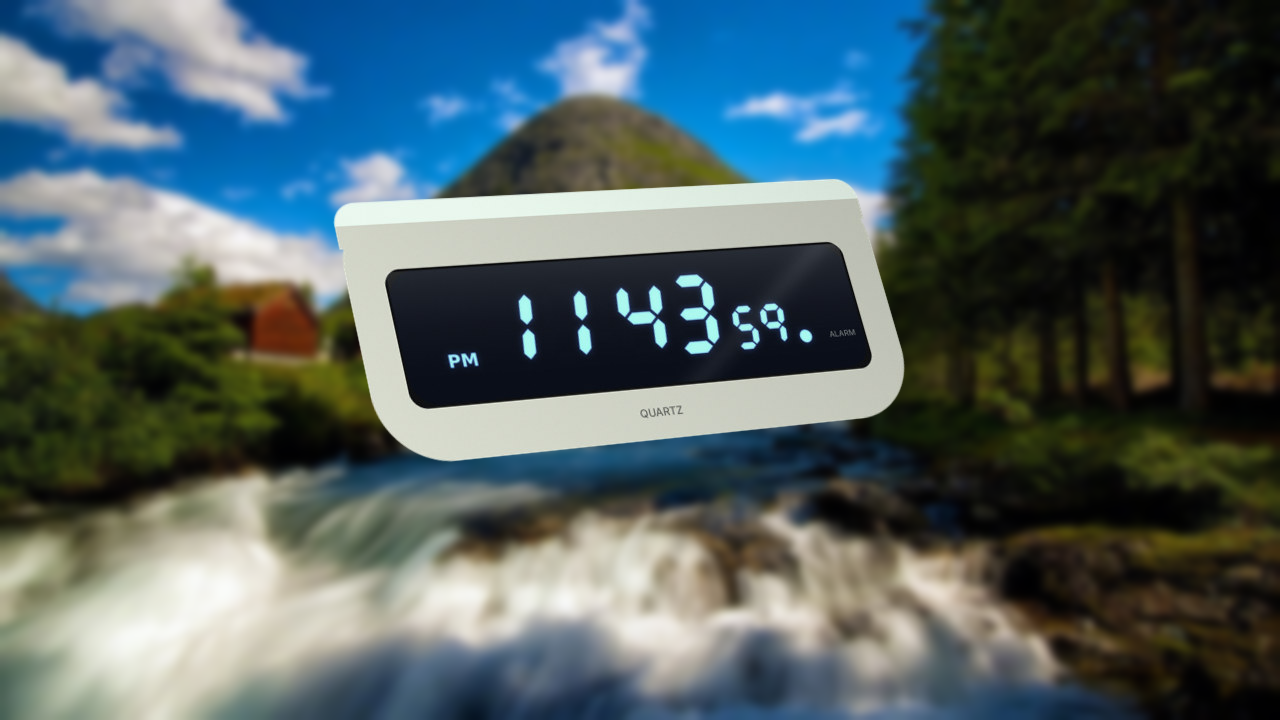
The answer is h=11 m=43 s=59
